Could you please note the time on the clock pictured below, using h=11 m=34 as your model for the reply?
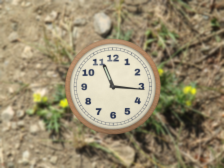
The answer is h=11 m=16
